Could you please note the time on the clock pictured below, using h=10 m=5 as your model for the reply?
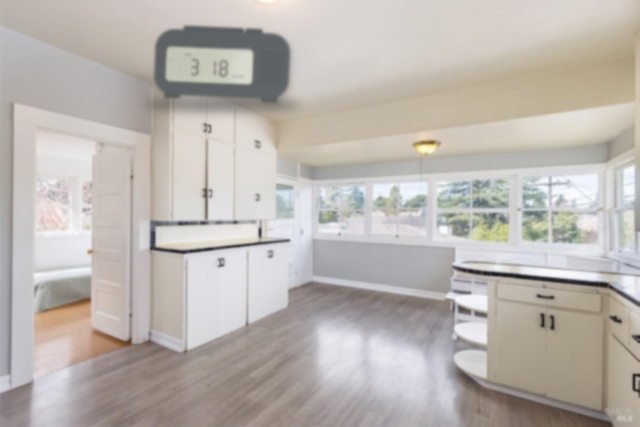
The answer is h=3 m=18
